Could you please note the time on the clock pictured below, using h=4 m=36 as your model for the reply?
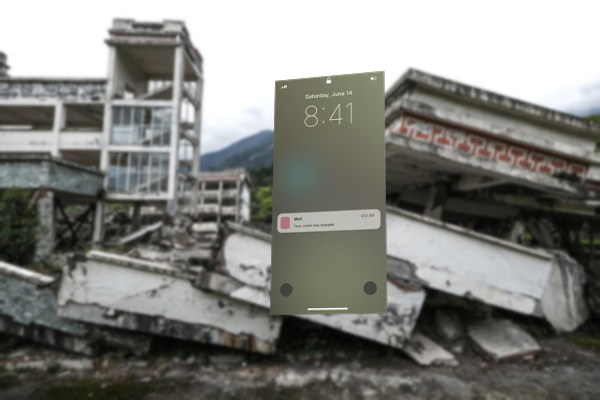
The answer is h=8 m=41
